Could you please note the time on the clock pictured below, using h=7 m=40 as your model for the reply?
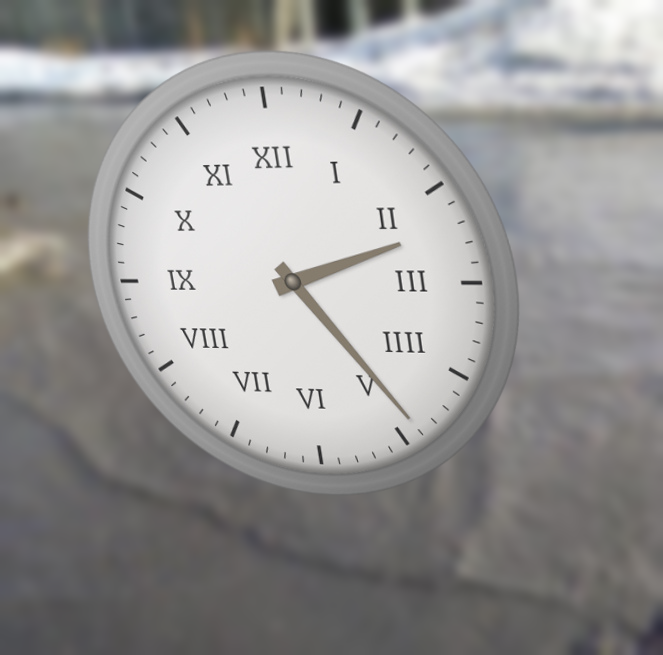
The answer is h=2 m=24
